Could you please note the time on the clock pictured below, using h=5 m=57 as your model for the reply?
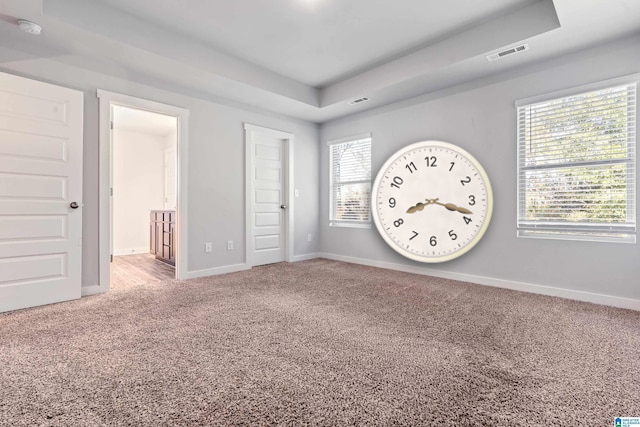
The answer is h=8 m=18
